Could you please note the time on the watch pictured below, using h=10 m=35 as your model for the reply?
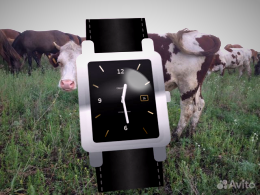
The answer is h=12 m=29
